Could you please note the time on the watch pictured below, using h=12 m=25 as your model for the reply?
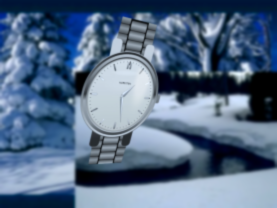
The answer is h=1 m=28
